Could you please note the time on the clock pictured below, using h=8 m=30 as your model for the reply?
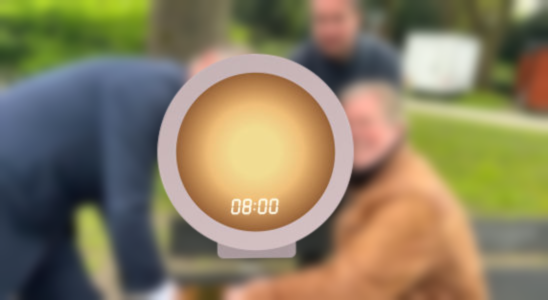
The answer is h=8 m=0
